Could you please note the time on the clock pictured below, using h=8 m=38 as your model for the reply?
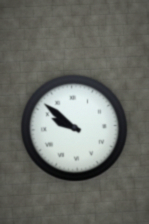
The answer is h=9 m=52
